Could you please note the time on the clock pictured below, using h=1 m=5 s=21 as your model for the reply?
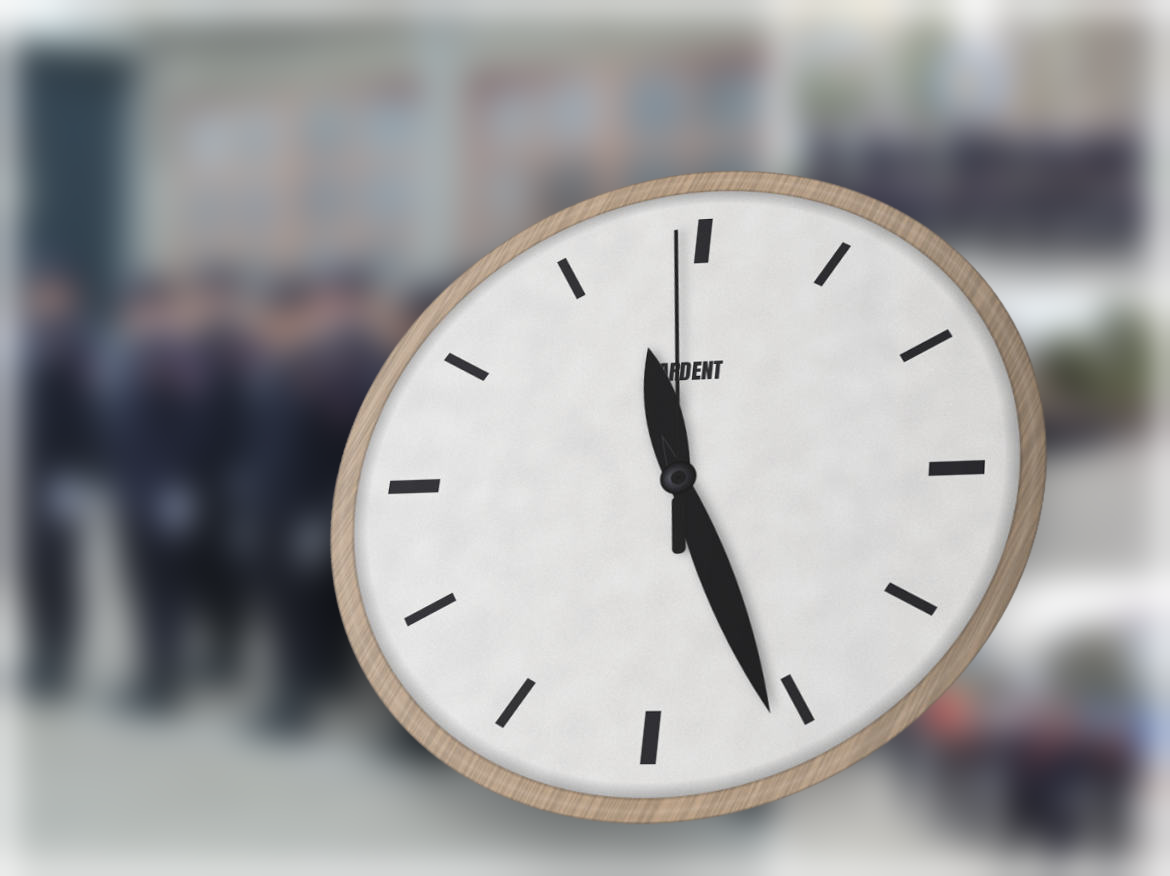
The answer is h=11 m=25 s=59
